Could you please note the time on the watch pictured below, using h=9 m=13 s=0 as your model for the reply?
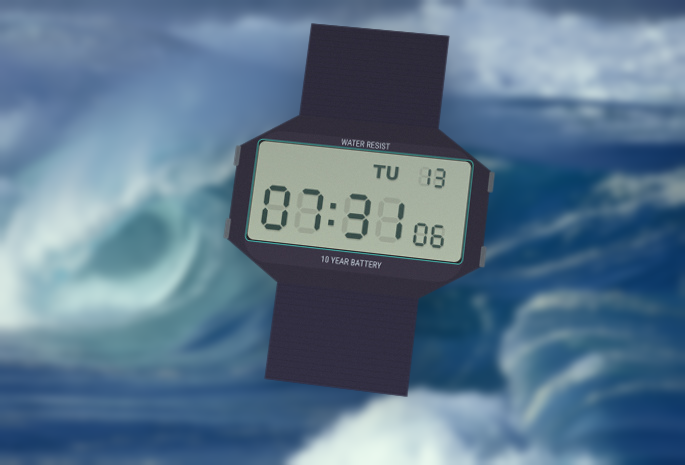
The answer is h=7 m=31 s=6
